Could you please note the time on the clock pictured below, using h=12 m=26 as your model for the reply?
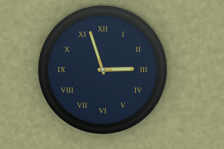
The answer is h=2 m=57
